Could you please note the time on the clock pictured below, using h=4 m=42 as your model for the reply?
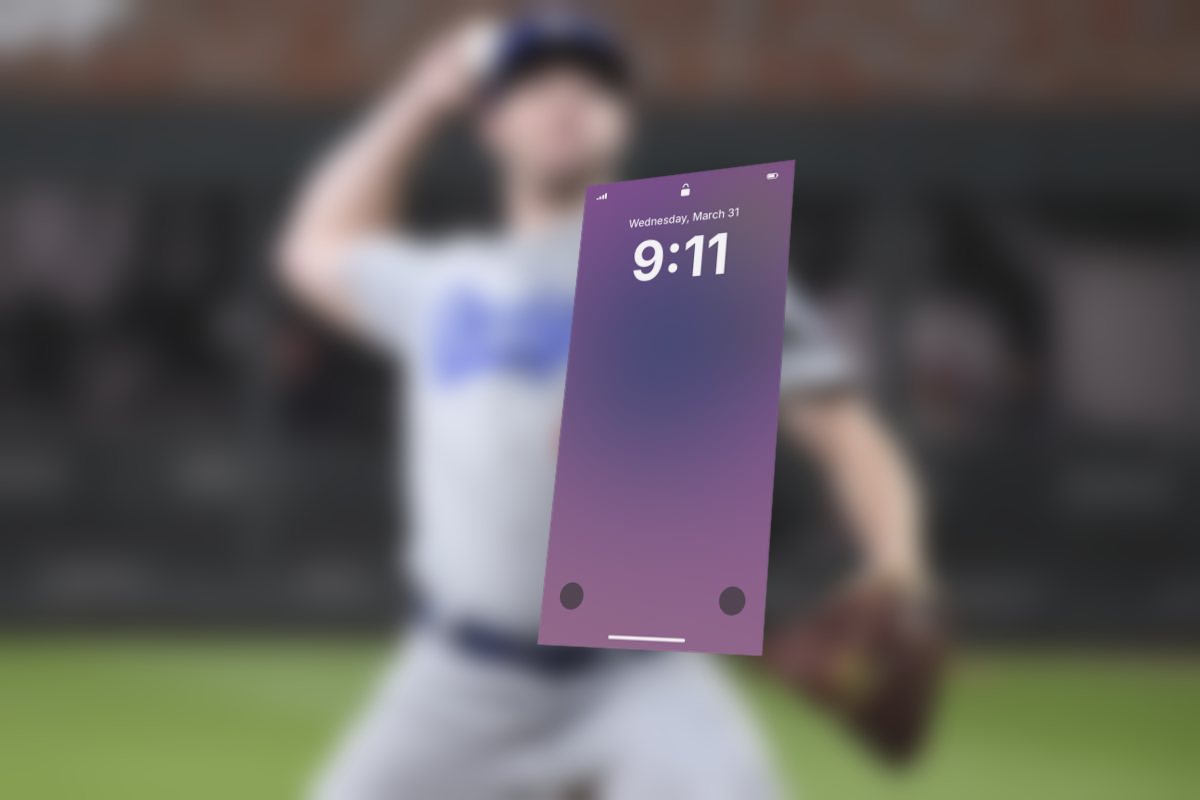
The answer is h=9 m=11
